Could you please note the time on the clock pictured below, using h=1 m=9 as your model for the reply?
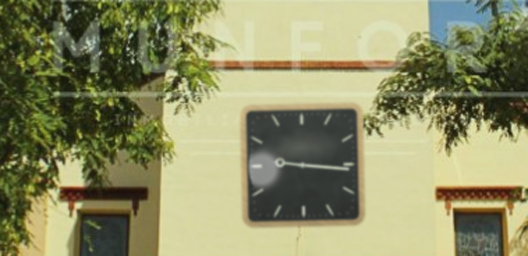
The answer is h=9 m=16
